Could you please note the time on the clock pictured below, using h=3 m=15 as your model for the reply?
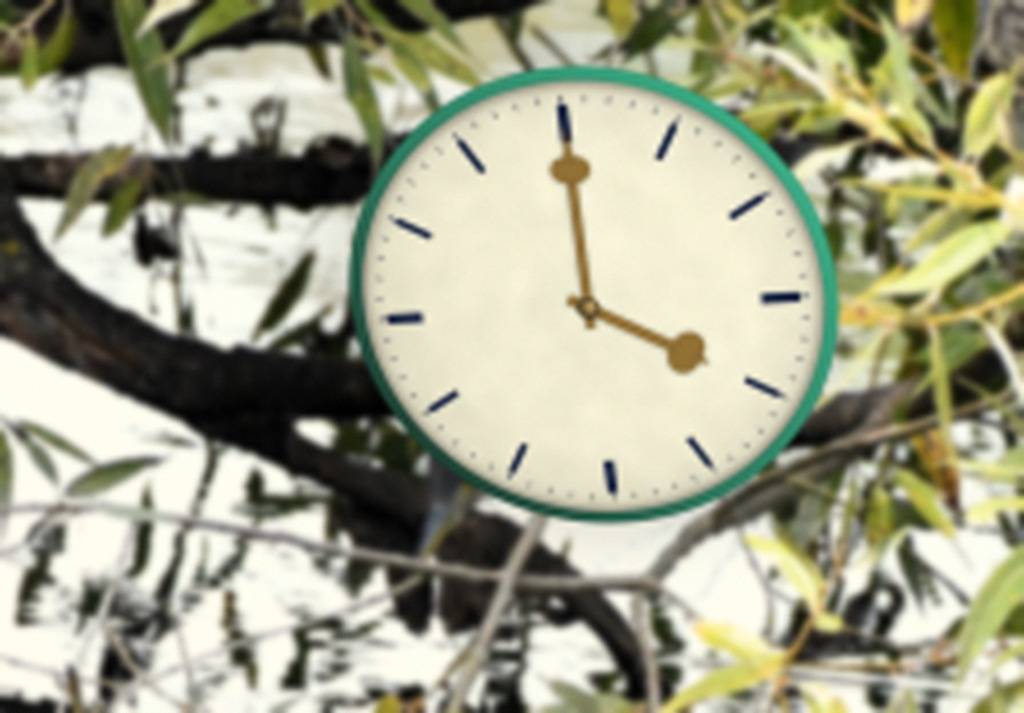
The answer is h=4 m=0
